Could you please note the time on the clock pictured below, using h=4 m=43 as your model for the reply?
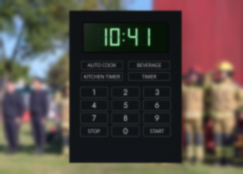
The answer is h=10 m=41
